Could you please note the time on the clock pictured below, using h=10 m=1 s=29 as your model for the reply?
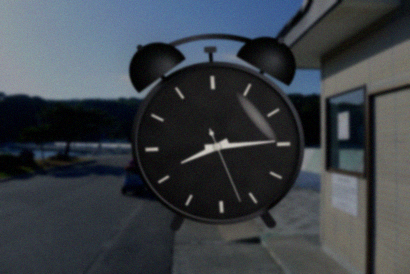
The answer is h=8 m=14 s=27
